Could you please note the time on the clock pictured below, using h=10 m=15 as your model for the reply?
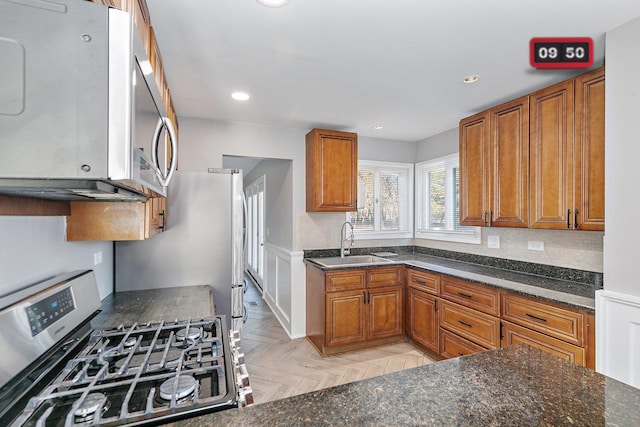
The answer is h=9 m=50
